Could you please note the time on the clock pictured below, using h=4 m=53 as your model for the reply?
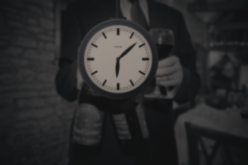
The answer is h=6 m=8
